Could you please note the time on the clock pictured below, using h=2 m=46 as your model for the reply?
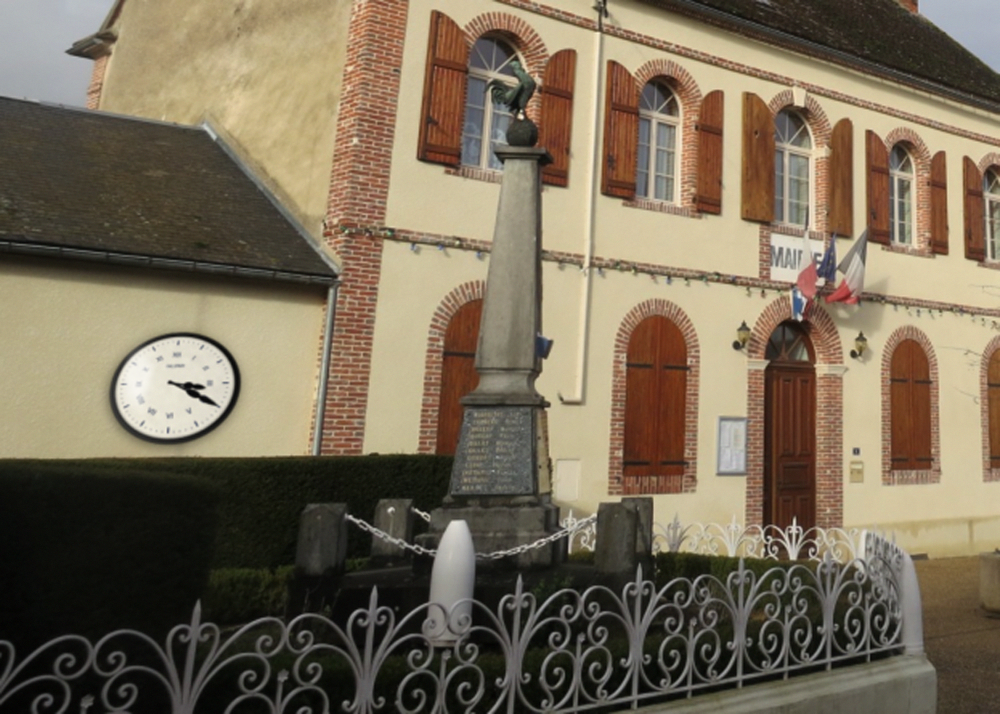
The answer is h=3 m=20
